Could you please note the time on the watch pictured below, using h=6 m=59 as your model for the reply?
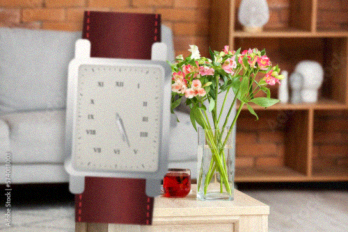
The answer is h=5 m=26
